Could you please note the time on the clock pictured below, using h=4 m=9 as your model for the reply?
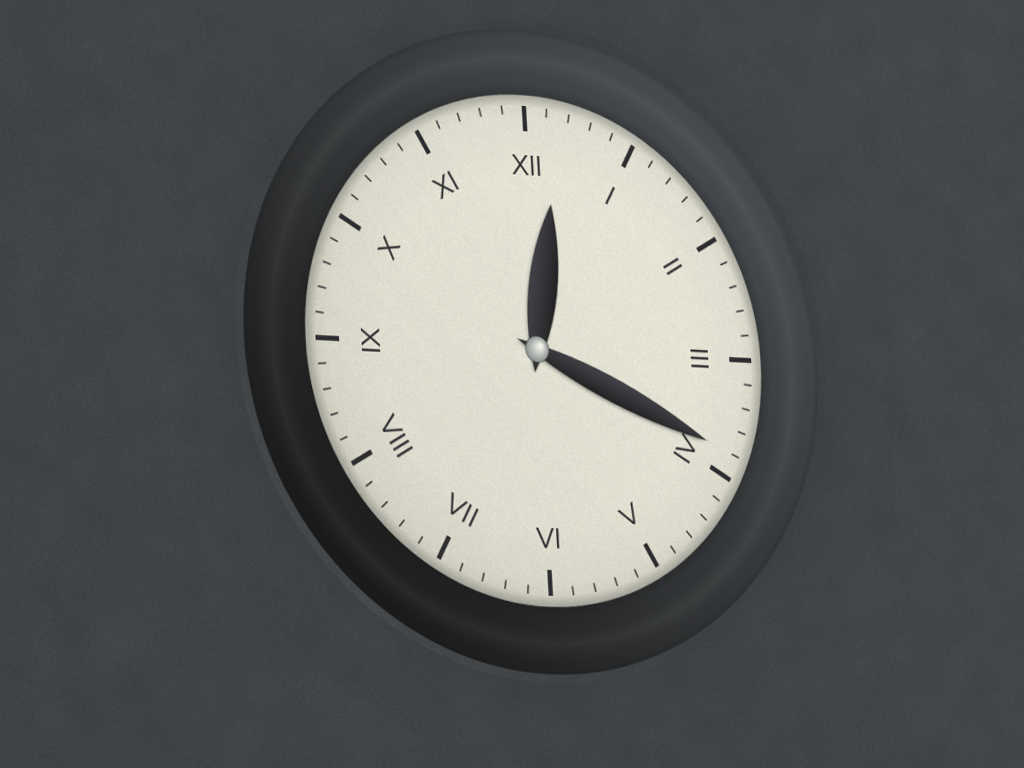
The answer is h=12 m=19
